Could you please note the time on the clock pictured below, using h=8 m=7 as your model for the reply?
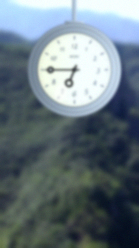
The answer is h=6 m=45
